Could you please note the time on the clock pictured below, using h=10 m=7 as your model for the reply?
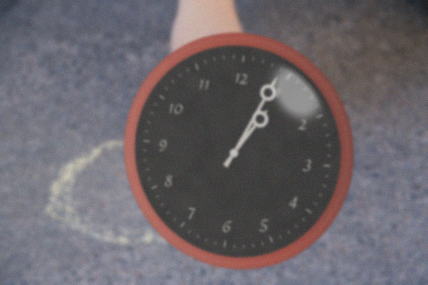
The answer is h=1 m=4
